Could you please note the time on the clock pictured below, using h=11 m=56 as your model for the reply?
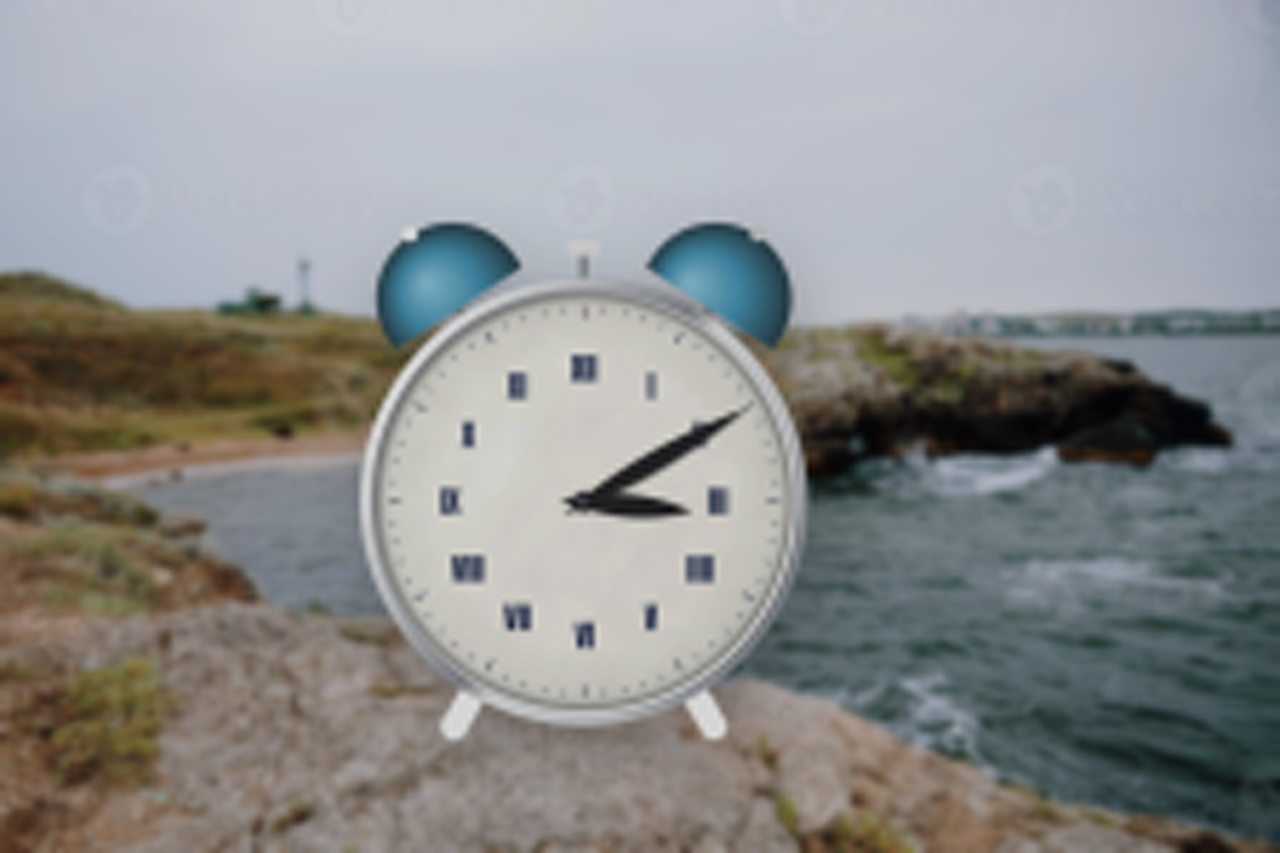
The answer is h=3 m=10
